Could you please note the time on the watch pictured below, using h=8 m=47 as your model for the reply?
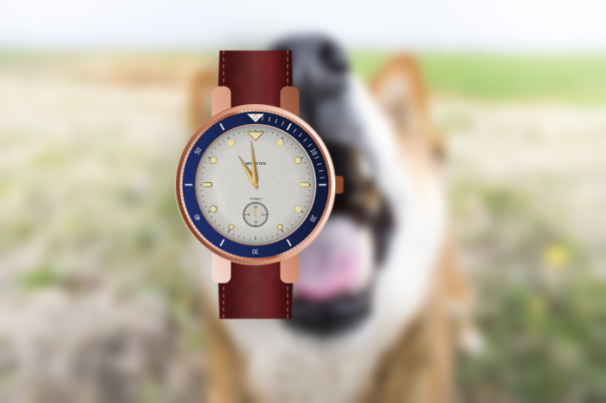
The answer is h=10 m=59
